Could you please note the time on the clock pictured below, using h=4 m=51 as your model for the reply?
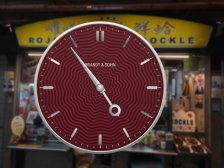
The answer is h=4 m=54
